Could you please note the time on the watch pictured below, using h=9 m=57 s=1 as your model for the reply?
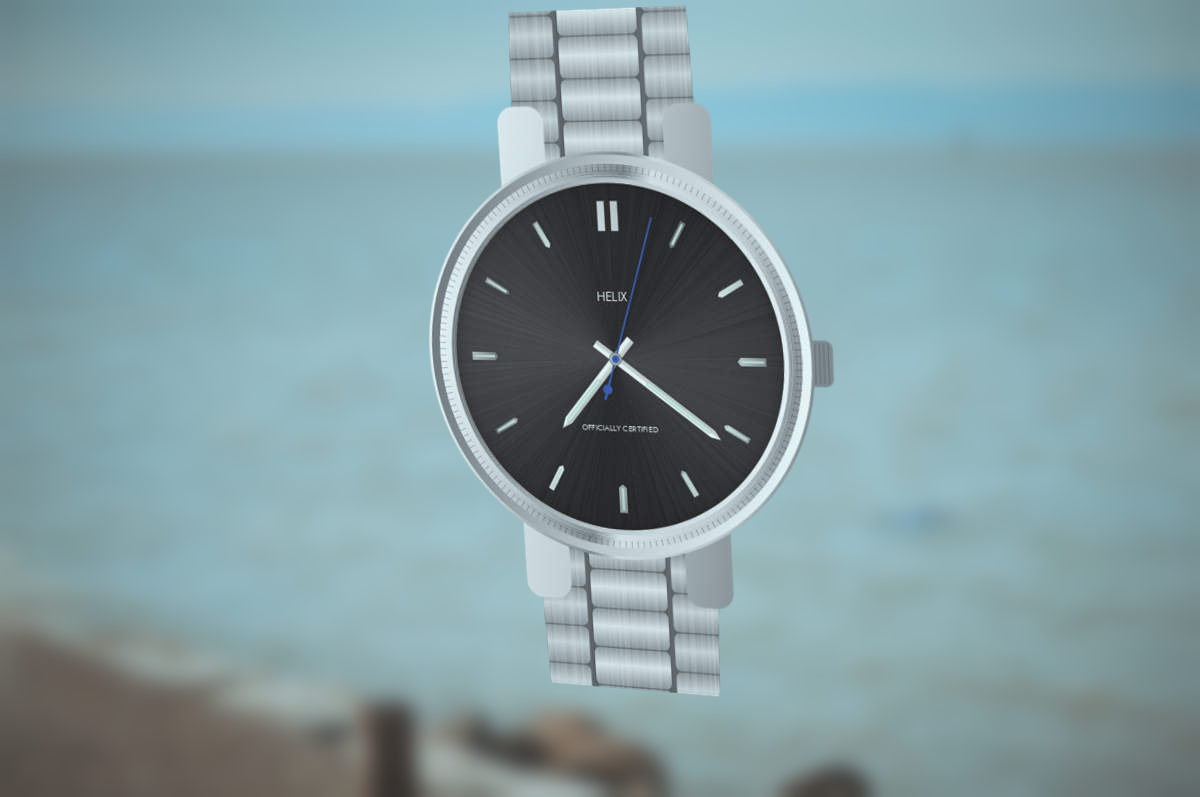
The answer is h=7 m=21 s=3
